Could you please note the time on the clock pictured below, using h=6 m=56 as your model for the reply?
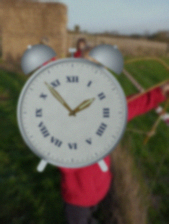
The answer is h=1 m=53
